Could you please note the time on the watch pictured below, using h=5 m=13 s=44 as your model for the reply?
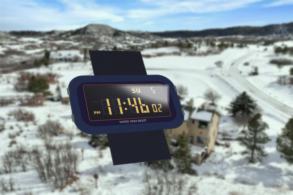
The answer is h=11 m=46 s=2
